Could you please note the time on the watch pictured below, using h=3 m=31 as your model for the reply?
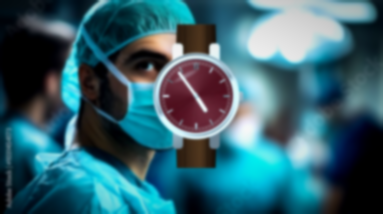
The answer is h=4 m=54
